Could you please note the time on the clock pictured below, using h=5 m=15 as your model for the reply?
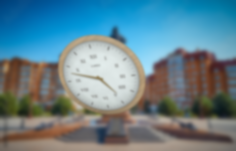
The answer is h=4 m=48
